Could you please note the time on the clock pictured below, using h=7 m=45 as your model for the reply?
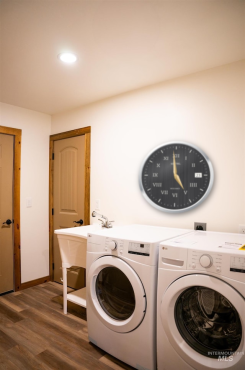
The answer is h=4 m=59
